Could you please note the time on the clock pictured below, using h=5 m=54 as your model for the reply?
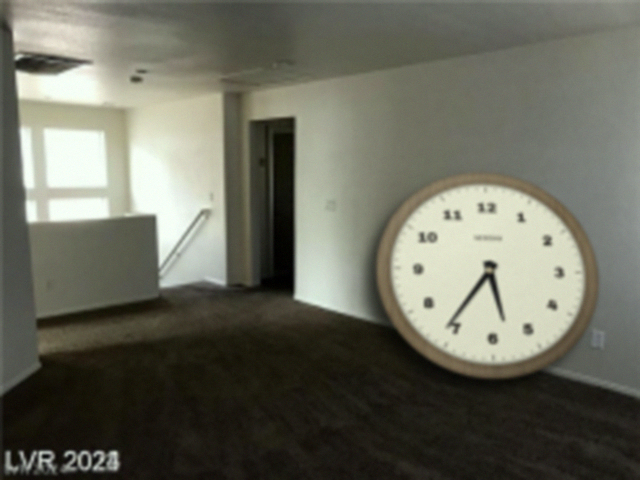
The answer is h=5 m=36
